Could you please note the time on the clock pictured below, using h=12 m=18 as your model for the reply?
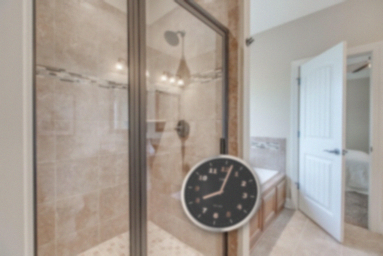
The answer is h=8 m=2
